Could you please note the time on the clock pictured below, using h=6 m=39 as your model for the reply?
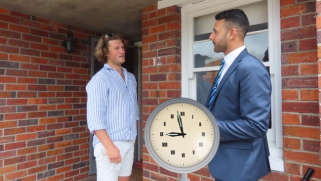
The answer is h=8 m=58
